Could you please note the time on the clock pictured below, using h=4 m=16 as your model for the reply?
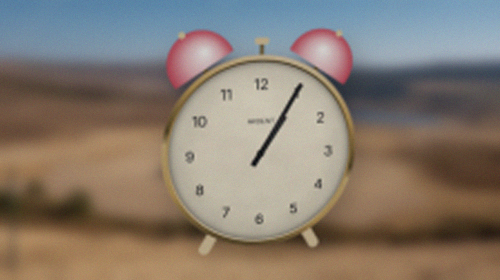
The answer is h=1 m=5
